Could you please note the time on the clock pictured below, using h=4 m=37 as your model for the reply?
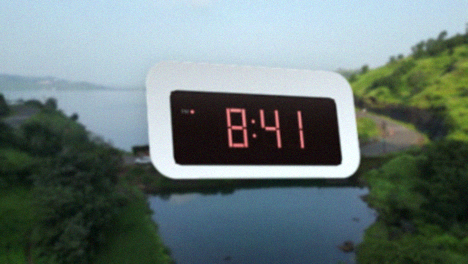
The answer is h=8 m=41
